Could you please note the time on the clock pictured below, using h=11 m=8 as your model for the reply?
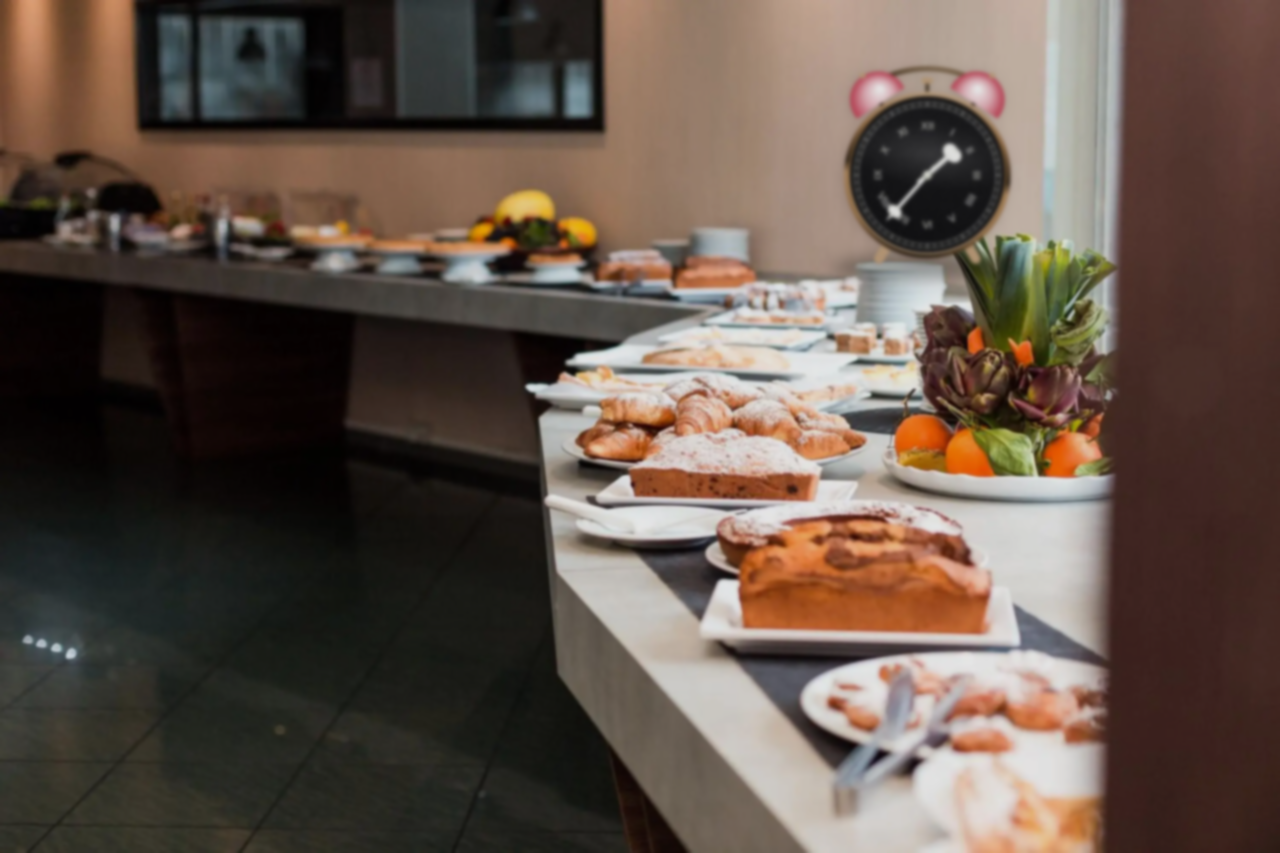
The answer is h=1 m=37
